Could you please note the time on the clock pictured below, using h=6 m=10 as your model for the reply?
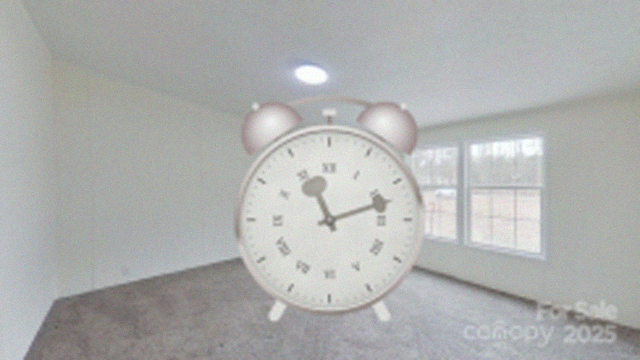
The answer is h=11 m=12
